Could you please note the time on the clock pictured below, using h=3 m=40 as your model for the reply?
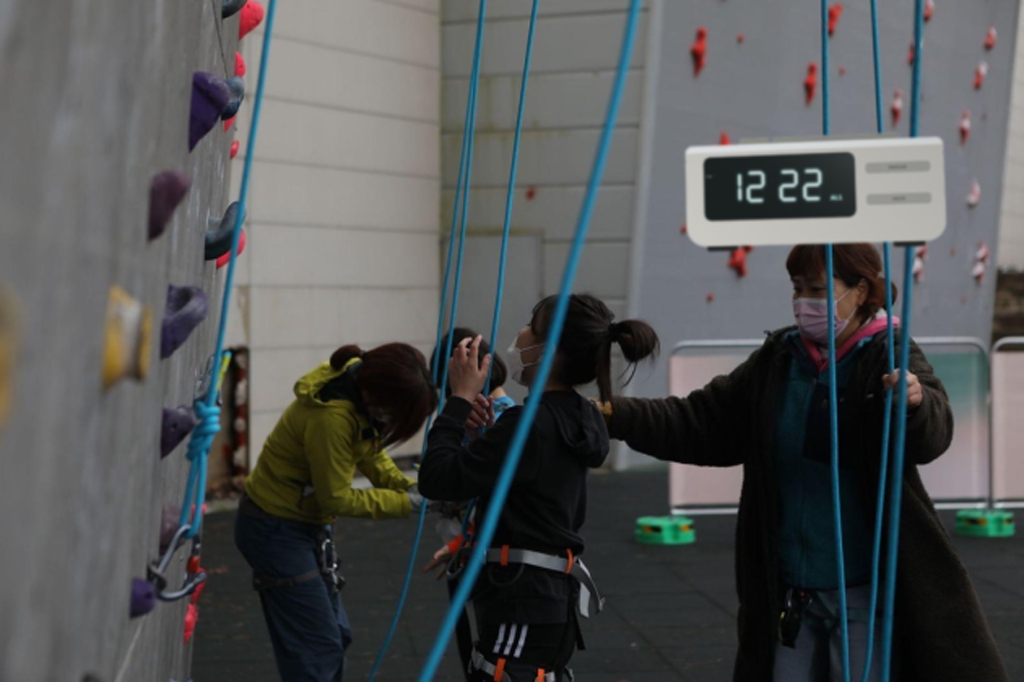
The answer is h=12 m=22
